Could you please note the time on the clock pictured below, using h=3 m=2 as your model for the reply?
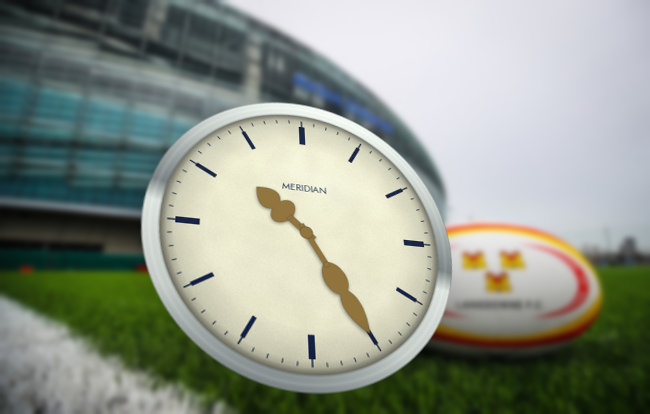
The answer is h=10 m=25
